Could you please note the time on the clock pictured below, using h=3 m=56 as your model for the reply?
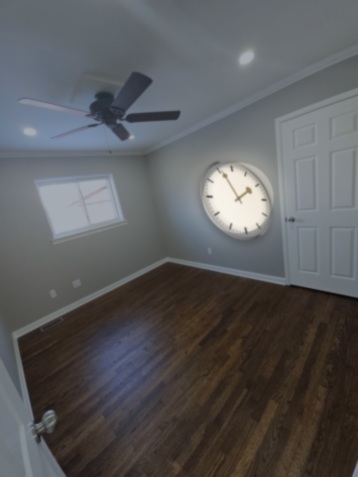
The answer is h=1 m=56
